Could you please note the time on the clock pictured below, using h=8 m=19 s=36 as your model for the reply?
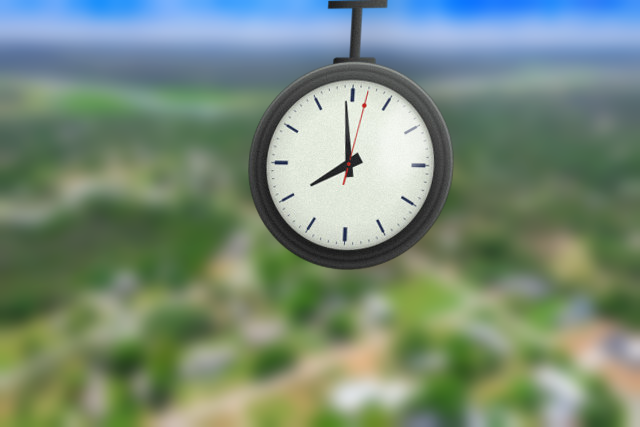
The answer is h=7 m=59 s=2
